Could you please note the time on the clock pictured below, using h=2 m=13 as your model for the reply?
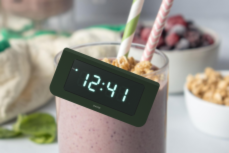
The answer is h=12 m=41
